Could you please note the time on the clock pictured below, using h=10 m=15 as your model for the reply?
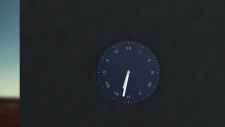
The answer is h=6 m=32
